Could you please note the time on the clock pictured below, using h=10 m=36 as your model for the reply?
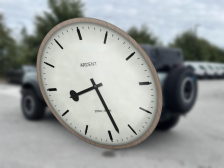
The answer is h=8 m=28
